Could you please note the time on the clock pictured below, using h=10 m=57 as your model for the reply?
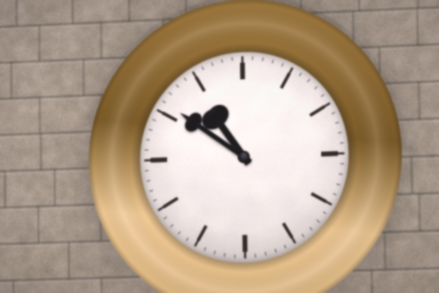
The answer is h=10 m=51
